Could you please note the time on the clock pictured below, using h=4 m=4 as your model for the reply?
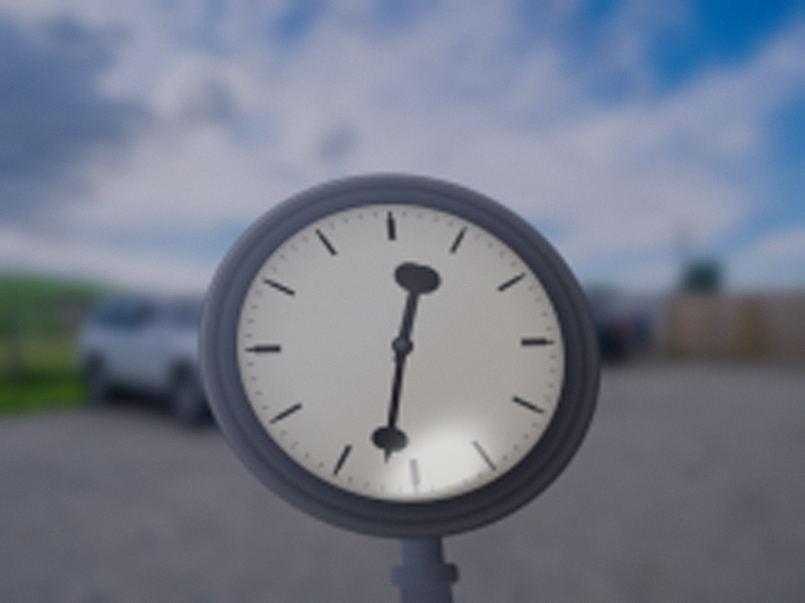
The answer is h=12 m=32
